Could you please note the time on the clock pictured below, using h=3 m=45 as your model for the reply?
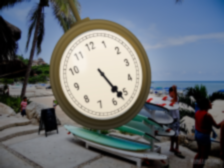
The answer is h=5 m=27
